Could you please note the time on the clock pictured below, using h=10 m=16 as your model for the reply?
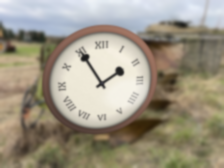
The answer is h=1 m=55
